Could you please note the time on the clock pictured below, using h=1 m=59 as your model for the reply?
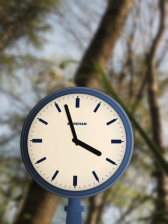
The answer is h=3 m=57
